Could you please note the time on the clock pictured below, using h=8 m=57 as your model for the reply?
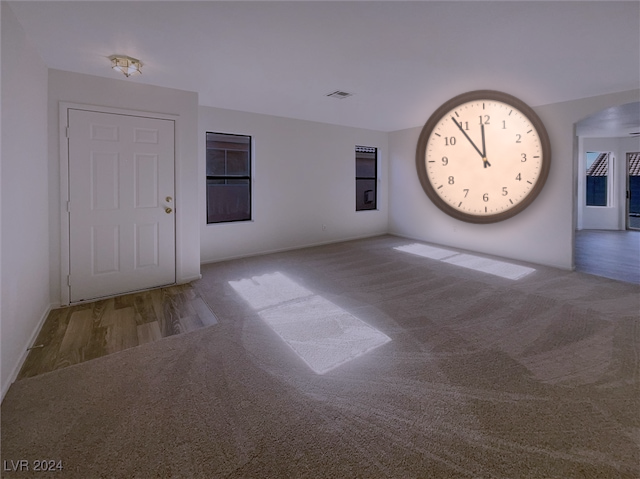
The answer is h=11 m=54
